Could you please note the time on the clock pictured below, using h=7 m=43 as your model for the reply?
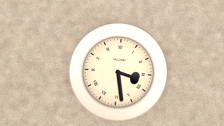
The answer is h=3 m=28
